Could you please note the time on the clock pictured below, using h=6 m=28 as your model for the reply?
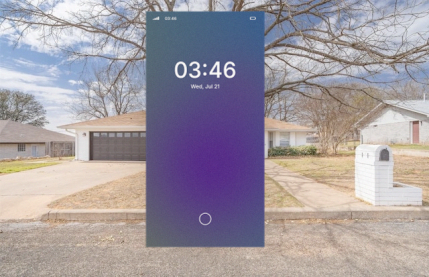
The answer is h=3 m=46
